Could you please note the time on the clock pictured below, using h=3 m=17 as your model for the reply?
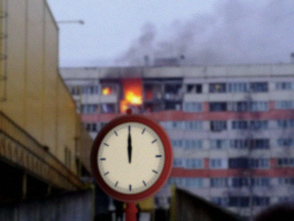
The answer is h=12 m=0
